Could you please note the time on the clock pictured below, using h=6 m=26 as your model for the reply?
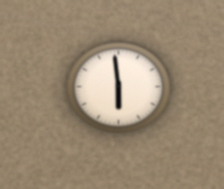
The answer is h=5 m=59
